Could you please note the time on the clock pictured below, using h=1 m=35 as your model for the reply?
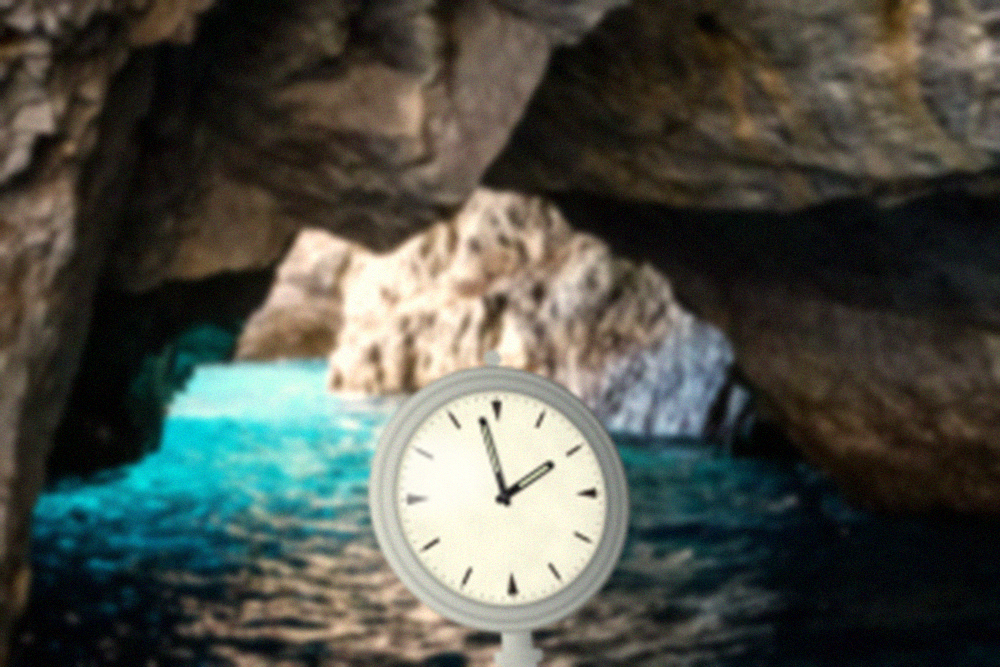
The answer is h=1 m=58
